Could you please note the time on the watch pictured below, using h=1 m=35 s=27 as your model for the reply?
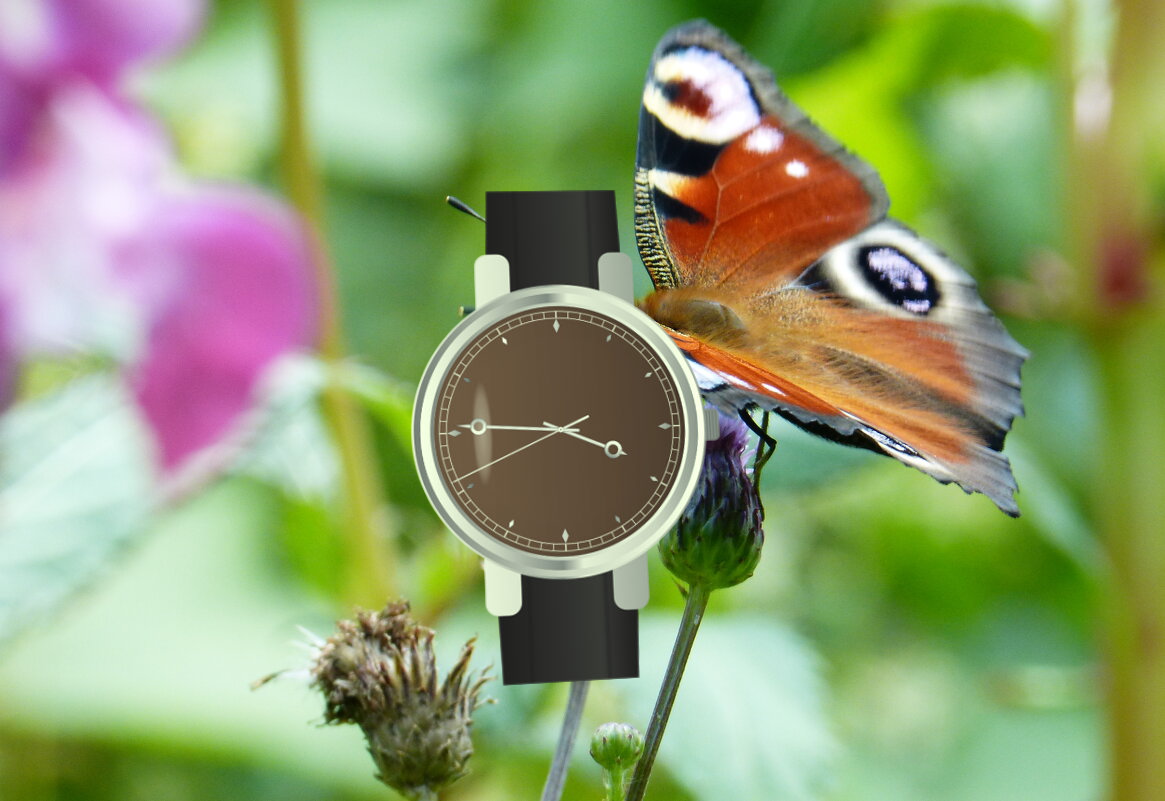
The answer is h=3 m=45 s=41
